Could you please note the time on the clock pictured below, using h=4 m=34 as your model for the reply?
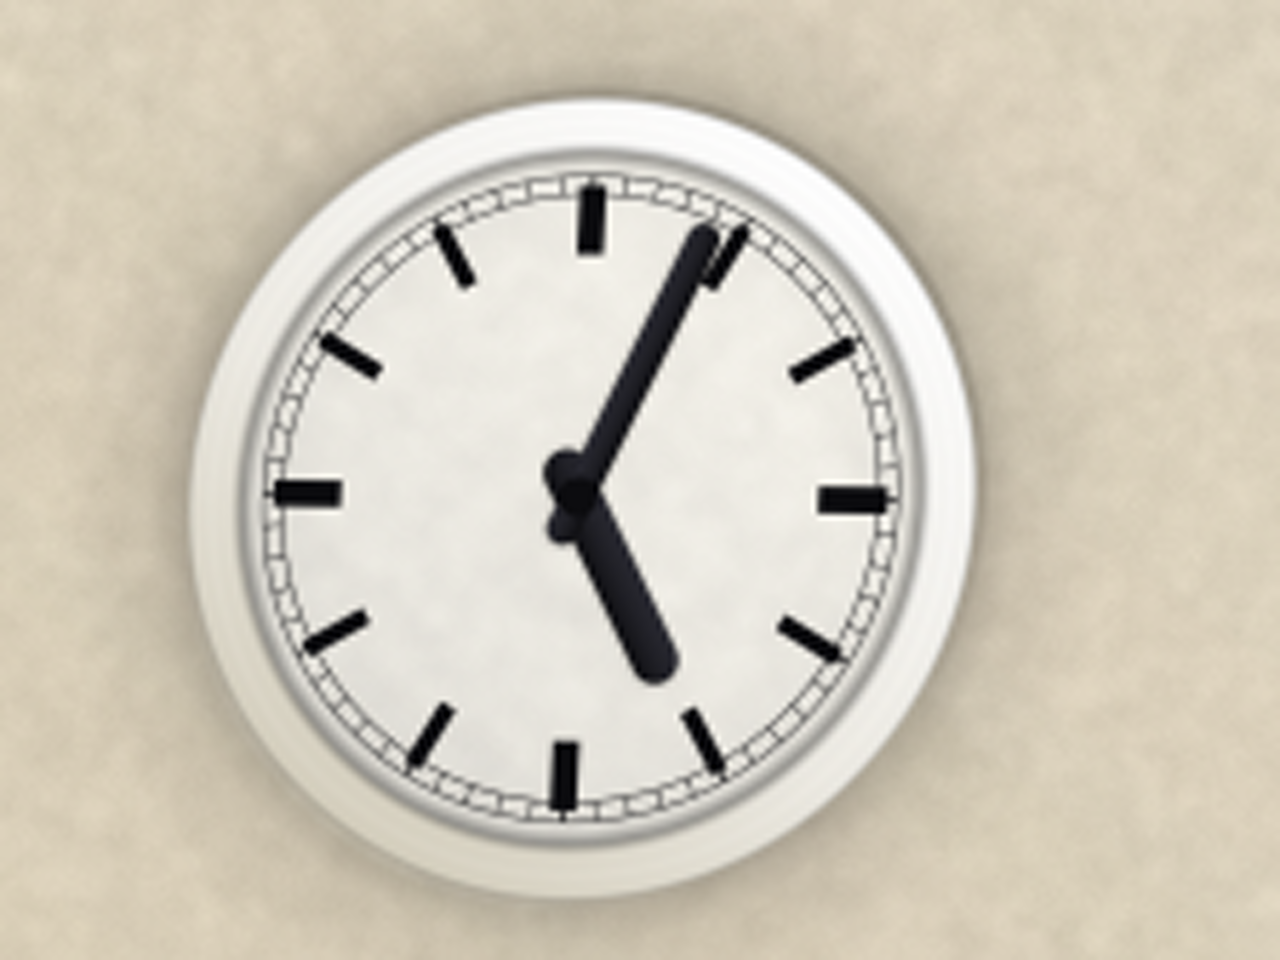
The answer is h=5 m=4
